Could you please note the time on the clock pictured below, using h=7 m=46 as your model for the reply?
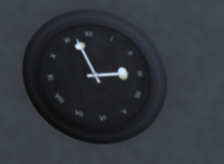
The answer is h=2 m=57
